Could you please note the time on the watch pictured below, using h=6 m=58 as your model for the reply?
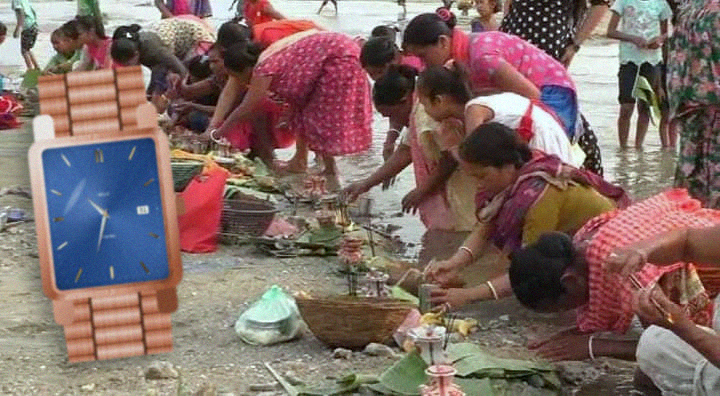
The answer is h=10 m=33
